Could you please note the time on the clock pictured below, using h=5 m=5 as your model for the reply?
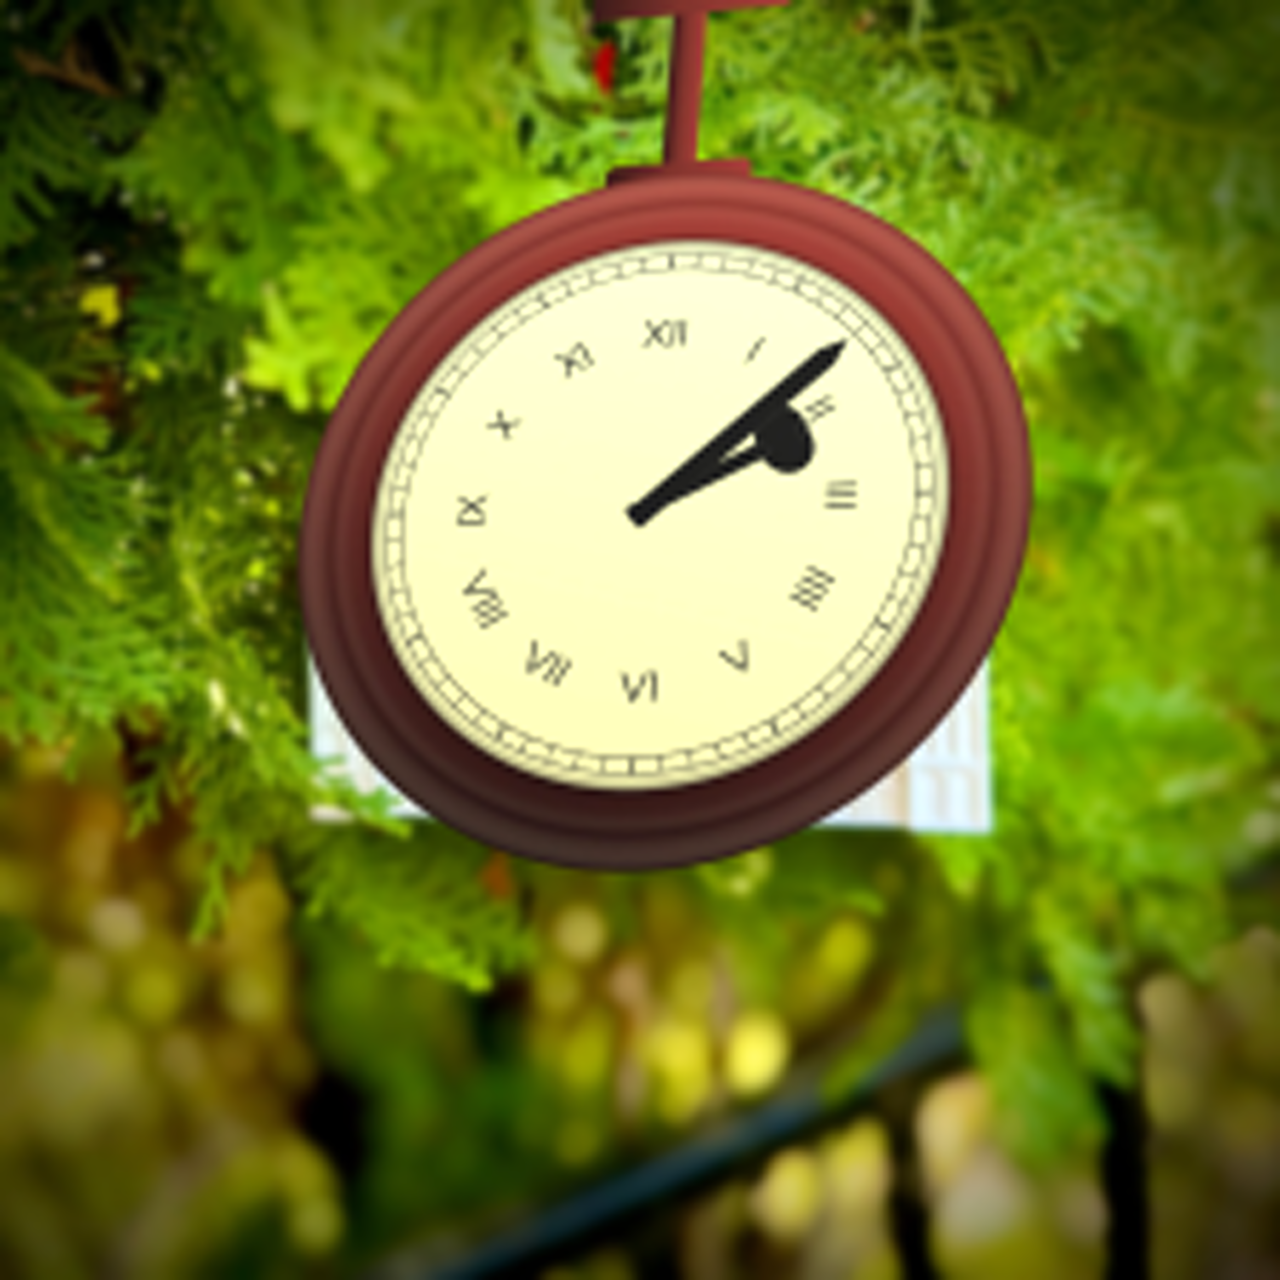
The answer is h=2 m=8
